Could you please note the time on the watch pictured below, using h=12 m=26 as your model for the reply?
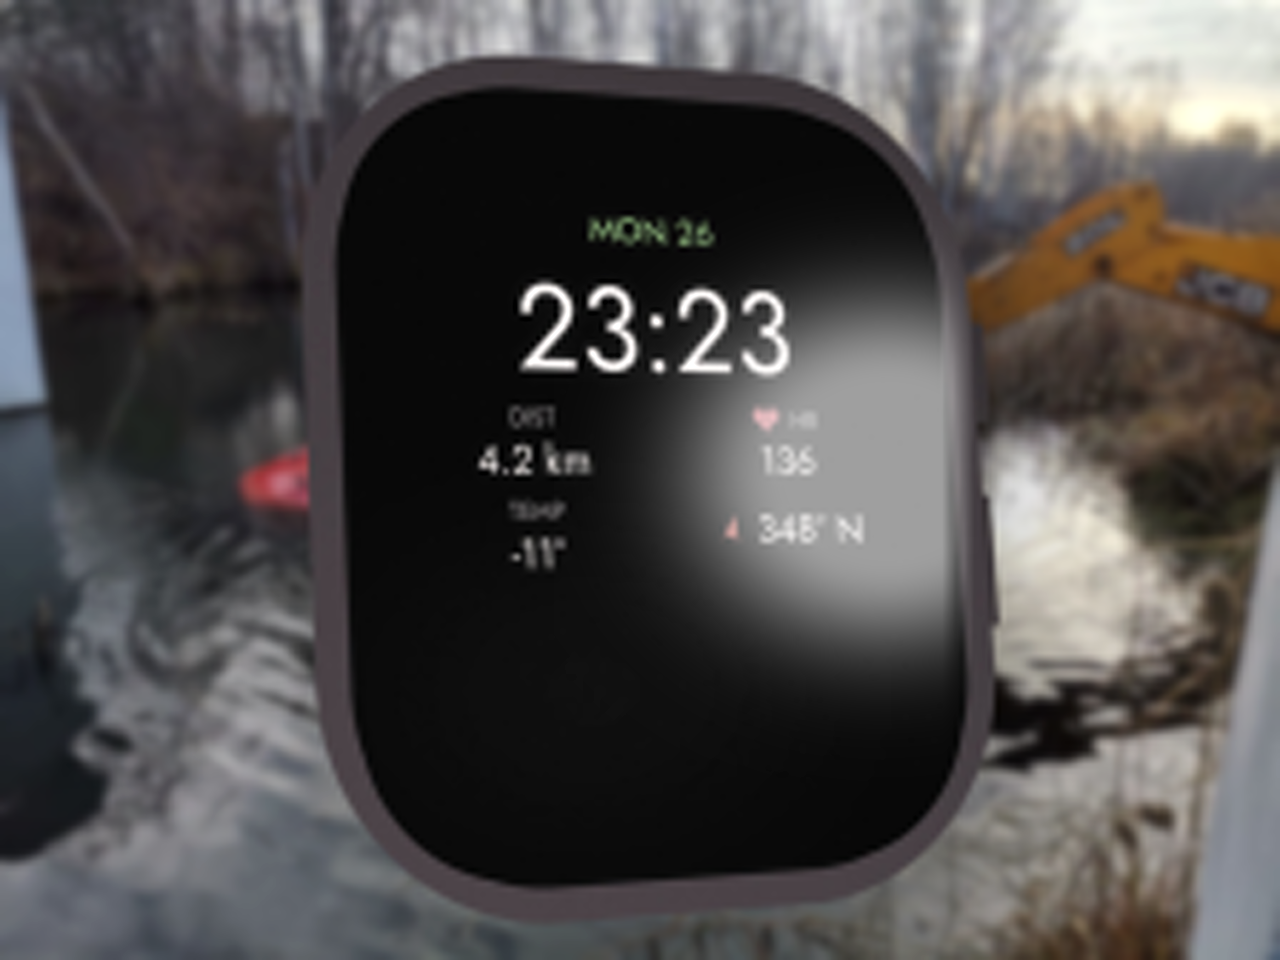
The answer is h=23 m=23
